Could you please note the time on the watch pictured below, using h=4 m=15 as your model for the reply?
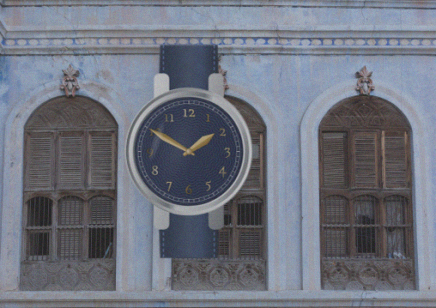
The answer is h=1 m=50
